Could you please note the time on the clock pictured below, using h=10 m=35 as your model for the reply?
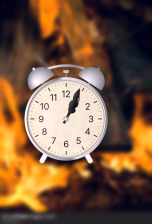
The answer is h=1 m=4
